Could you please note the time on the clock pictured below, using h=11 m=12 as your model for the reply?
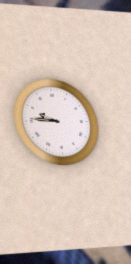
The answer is h=9 m=46
